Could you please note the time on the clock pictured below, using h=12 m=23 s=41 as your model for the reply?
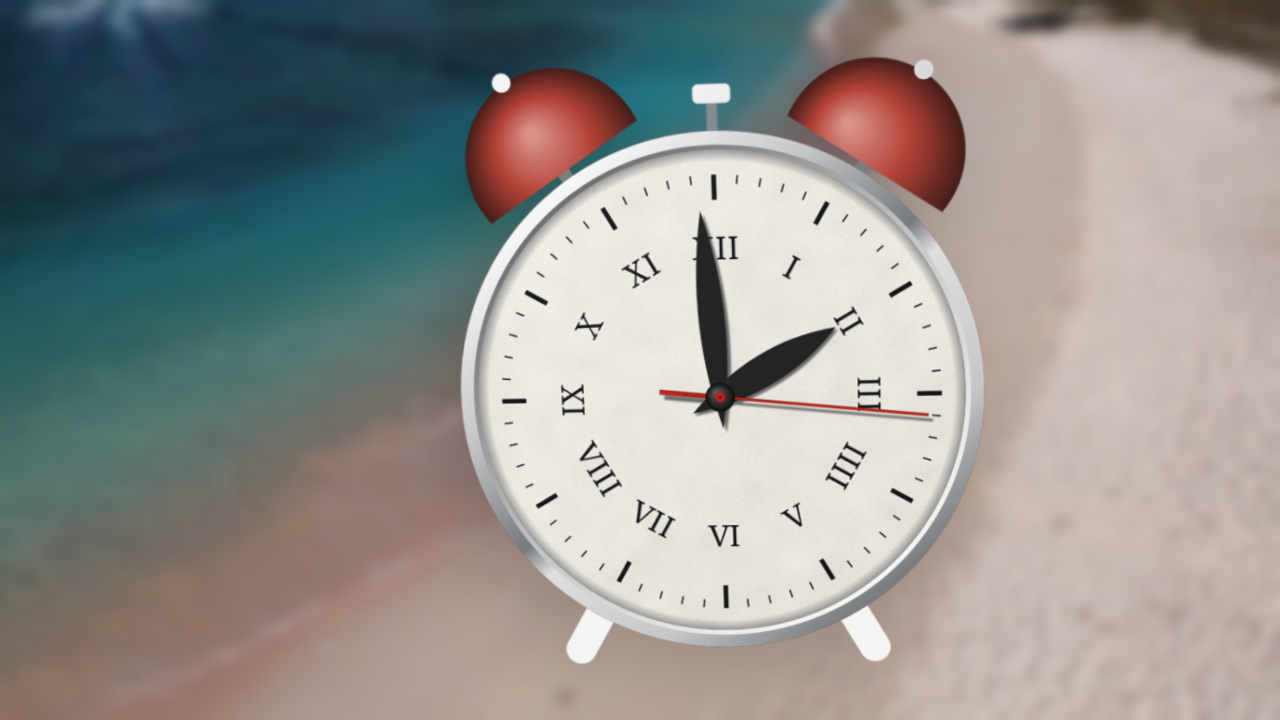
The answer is h=1 m=59 s=16
